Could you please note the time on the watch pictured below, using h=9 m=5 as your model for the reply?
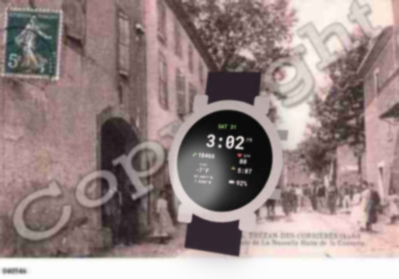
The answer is h=3 m=2
